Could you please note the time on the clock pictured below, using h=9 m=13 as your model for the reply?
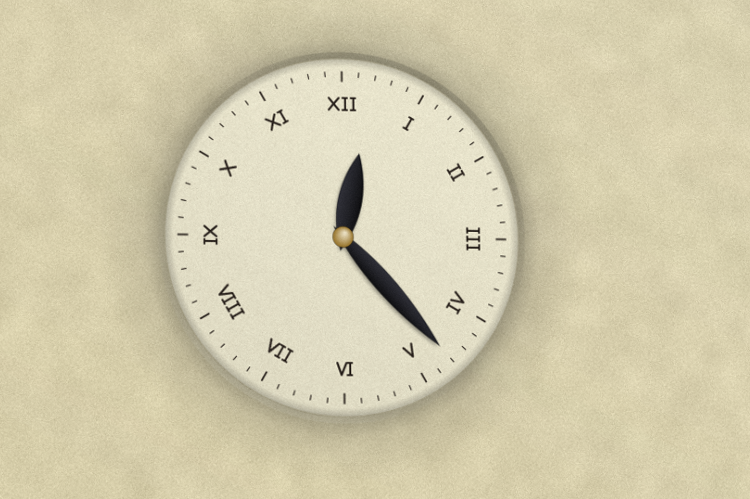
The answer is h=12 m=23
